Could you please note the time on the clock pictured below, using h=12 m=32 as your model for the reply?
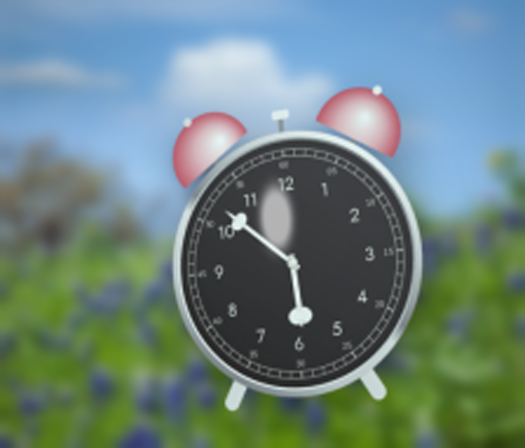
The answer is h=5 m=52
